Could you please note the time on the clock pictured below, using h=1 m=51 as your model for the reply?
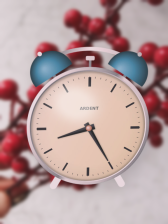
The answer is h=8 m=25
